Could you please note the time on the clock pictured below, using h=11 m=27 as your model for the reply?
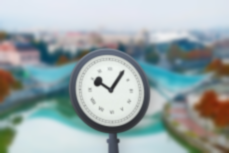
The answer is h=10 m=6
